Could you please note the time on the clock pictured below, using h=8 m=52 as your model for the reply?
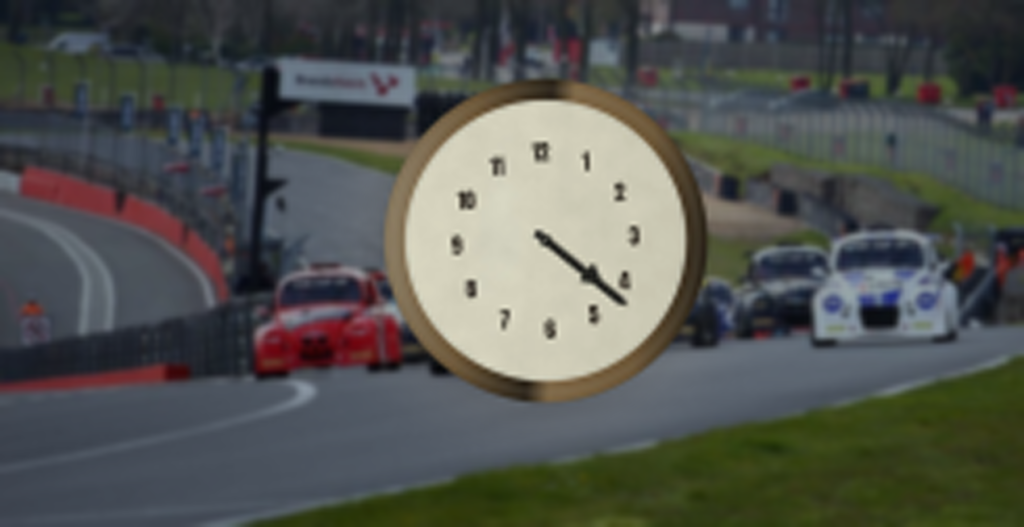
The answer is h=4 m=22
